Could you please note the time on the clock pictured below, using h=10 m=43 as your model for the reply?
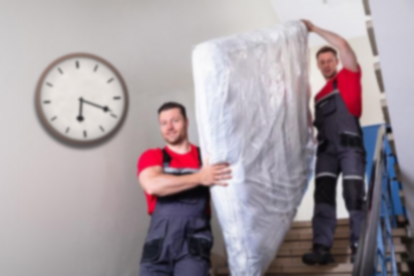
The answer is h=6 m=19
